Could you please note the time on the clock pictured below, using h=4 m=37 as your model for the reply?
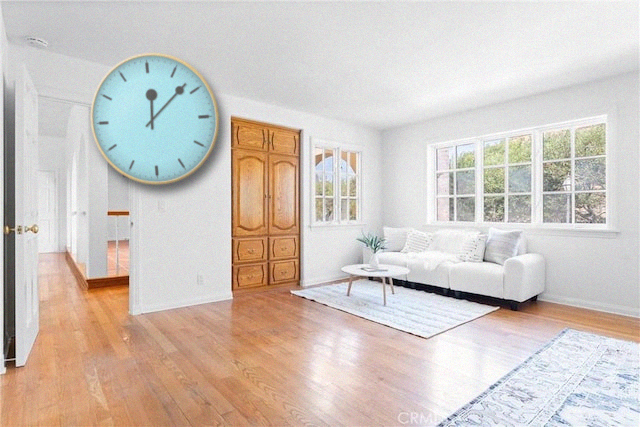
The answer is h=12 m=8
